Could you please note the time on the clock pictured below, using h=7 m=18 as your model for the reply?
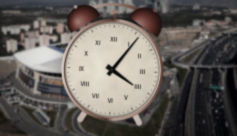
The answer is h=4 m=6
